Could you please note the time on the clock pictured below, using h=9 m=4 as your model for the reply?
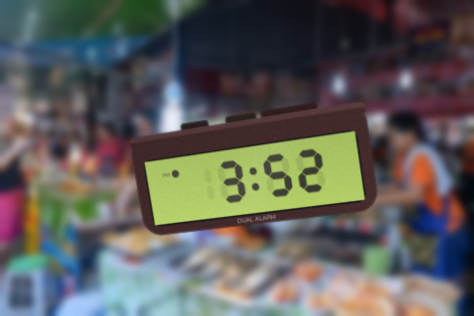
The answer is h=3 m=52
